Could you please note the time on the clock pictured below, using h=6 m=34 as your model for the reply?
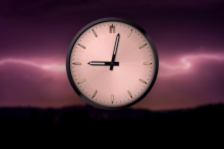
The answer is h=9 m=2
